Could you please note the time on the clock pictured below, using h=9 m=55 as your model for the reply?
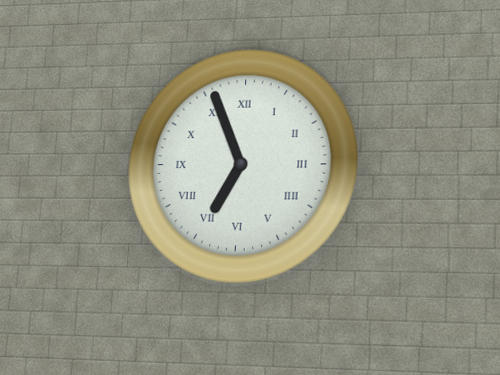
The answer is h=6 m=56
